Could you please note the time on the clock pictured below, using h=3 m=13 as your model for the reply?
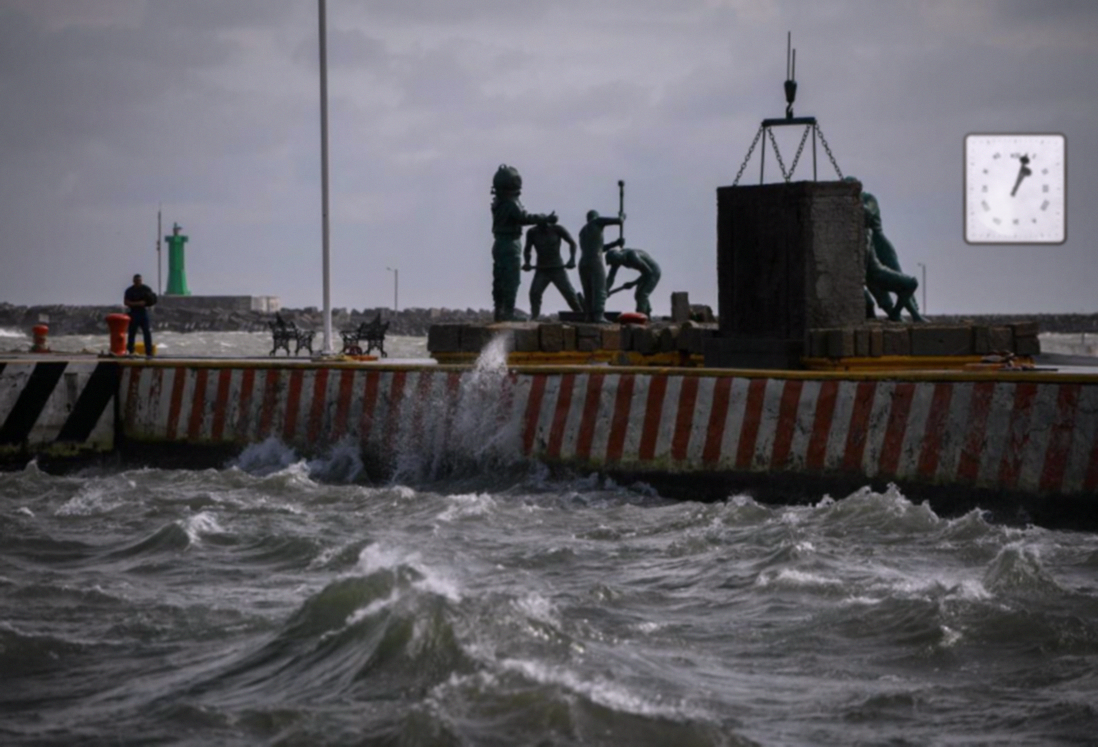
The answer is h=1 m=3
